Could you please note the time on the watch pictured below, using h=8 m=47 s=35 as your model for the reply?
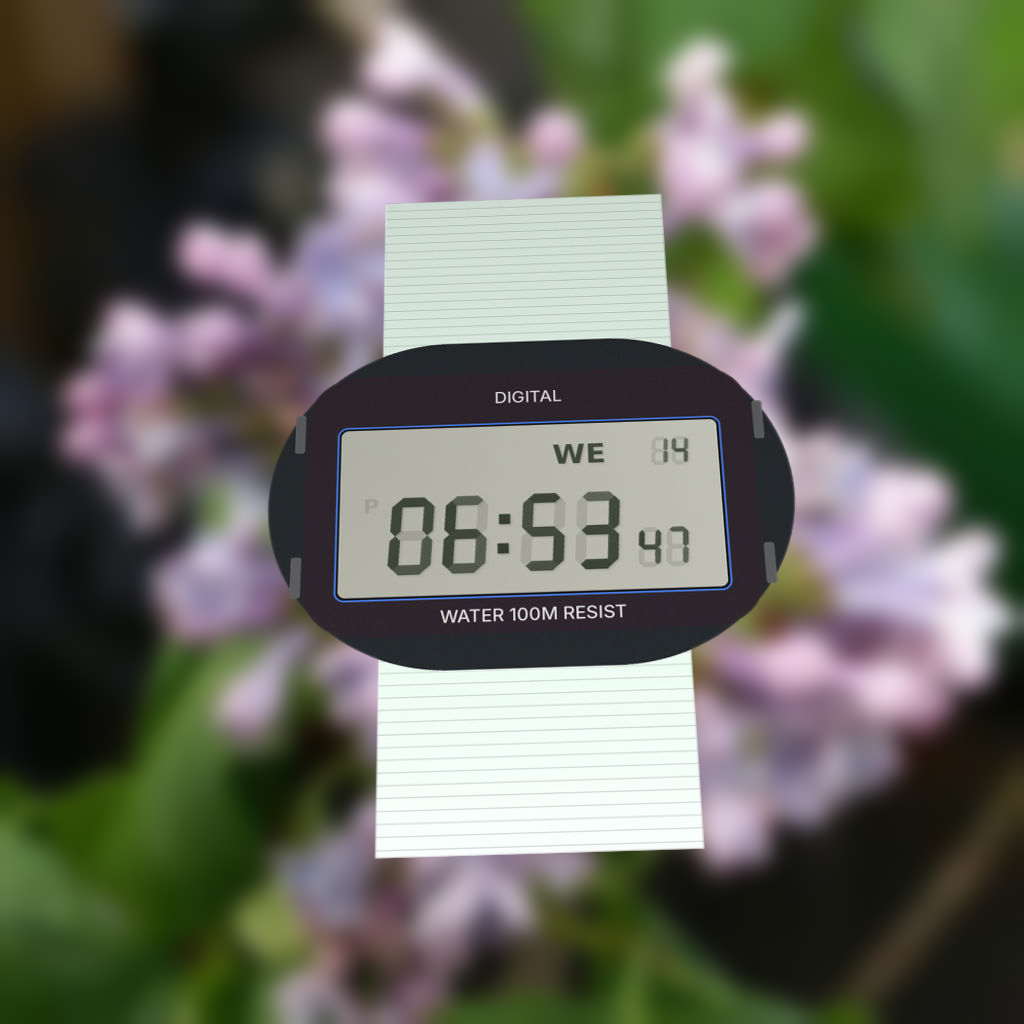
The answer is h=6 m=53 s=47
